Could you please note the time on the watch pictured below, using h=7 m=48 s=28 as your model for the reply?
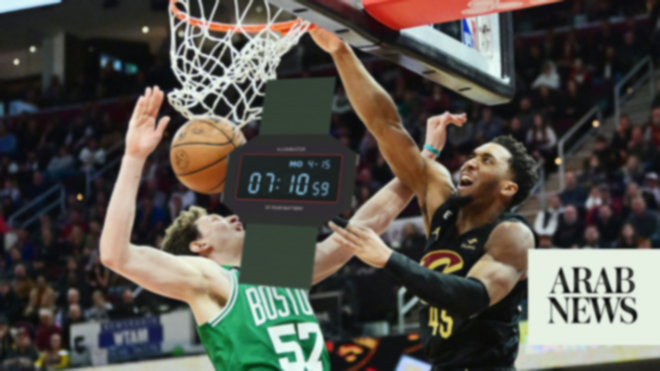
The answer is h=7 m=10 s=59
